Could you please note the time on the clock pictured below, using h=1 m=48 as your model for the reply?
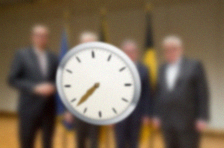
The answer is h=7 m=38
